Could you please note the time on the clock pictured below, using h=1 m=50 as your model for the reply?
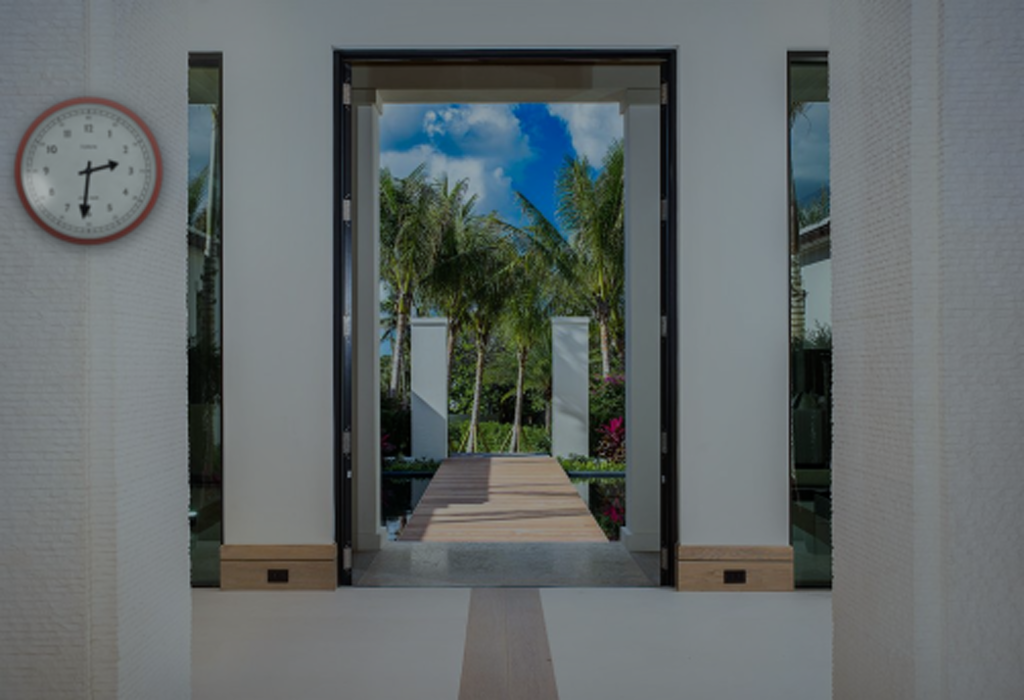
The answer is h=2 m=31
